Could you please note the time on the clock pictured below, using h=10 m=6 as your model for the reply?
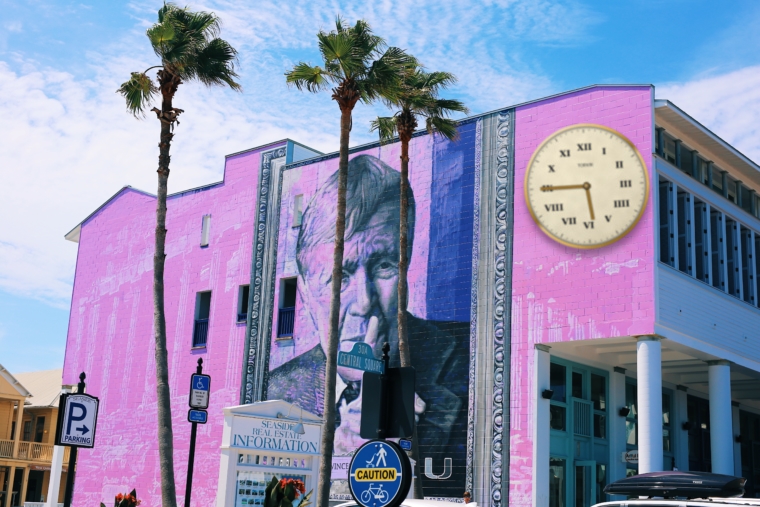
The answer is h=5 m=45
